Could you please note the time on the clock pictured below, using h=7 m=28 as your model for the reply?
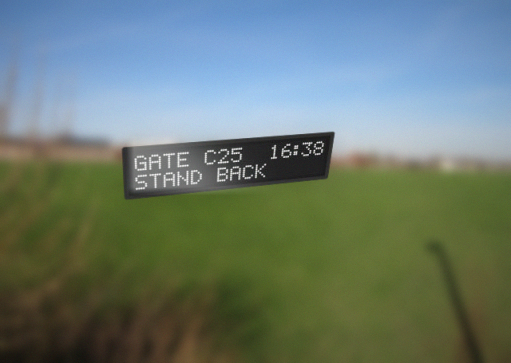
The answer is h=16 m=38
